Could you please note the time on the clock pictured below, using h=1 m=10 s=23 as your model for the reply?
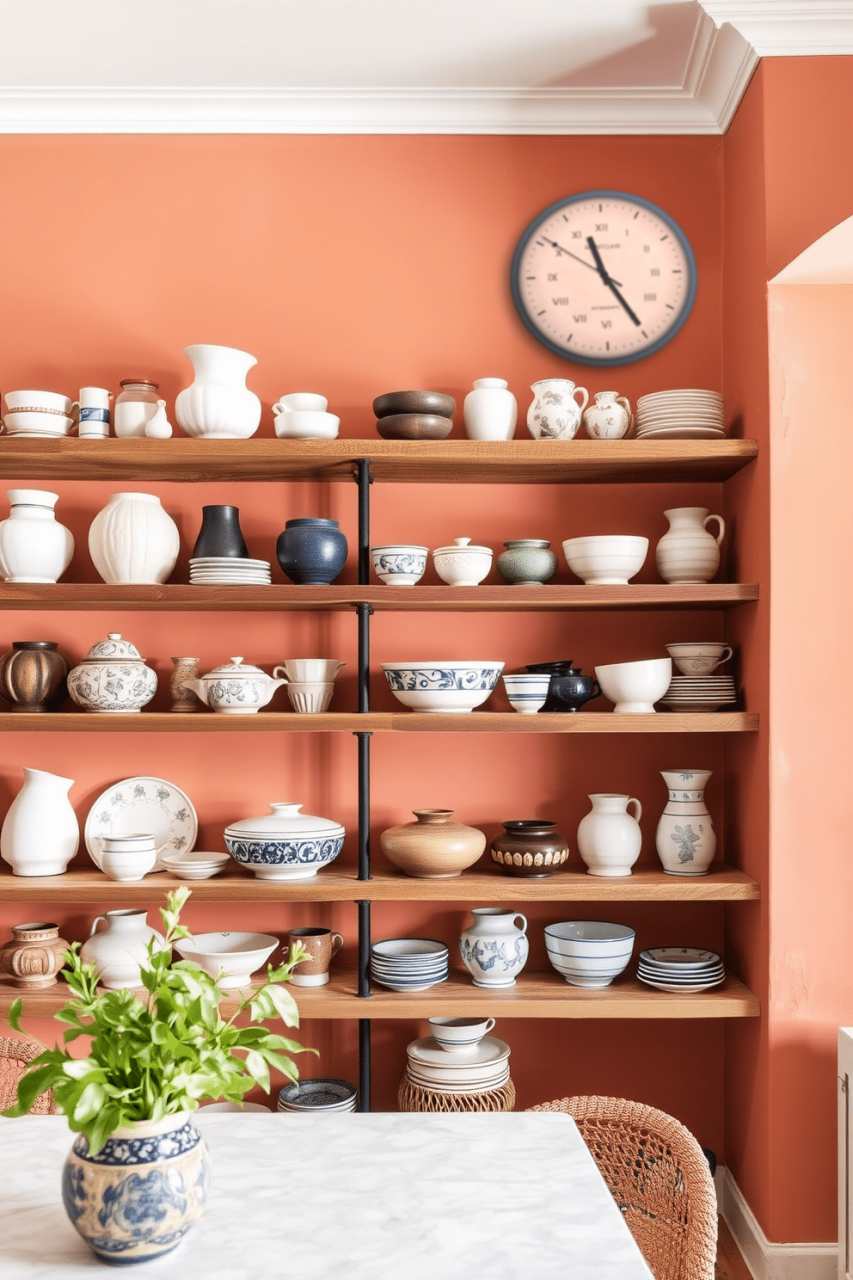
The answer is h=11 m=24 s=51
